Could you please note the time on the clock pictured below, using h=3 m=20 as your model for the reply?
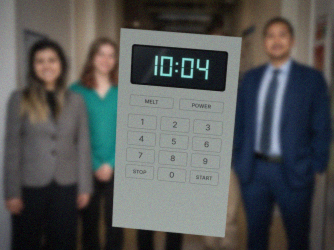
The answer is h=10 m=4
